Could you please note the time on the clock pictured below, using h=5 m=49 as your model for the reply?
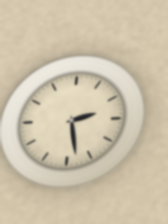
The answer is h=2 m=28
